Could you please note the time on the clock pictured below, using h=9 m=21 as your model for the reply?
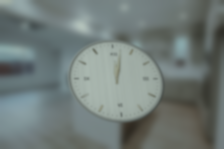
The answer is h=12 m=2
